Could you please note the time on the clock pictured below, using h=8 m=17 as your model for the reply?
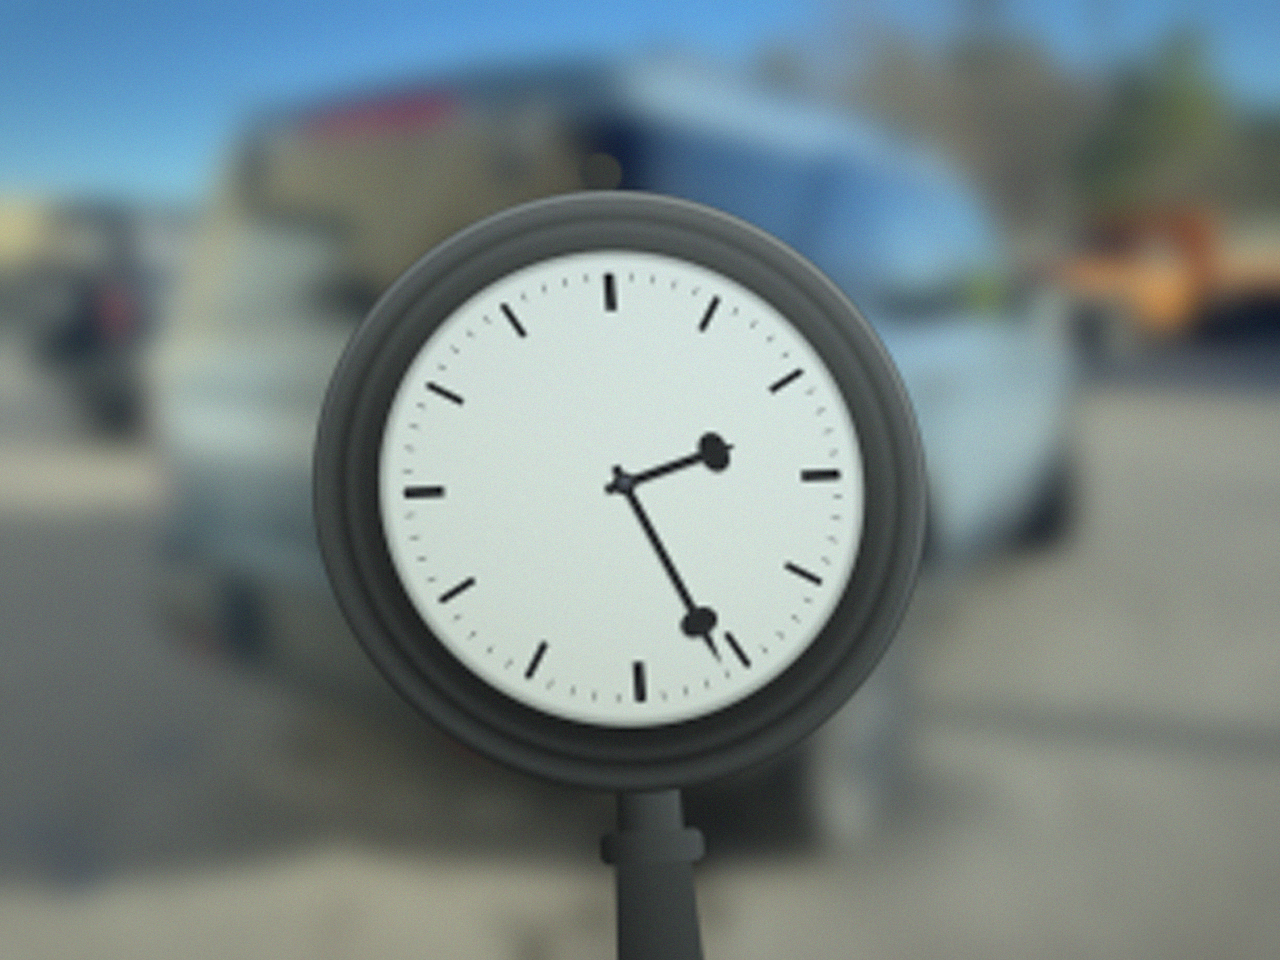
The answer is h=2 m=26
